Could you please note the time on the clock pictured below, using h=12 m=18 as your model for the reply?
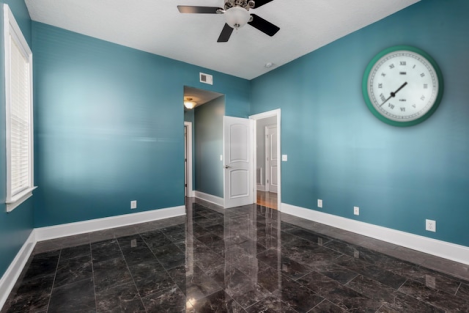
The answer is h=7 m=38
